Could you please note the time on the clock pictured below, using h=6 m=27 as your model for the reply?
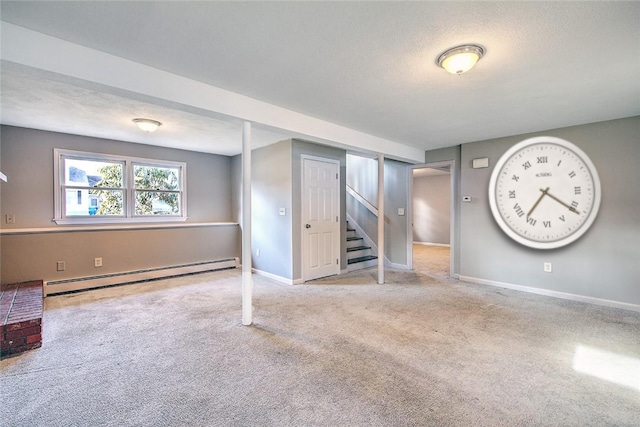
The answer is h=7 m=21
